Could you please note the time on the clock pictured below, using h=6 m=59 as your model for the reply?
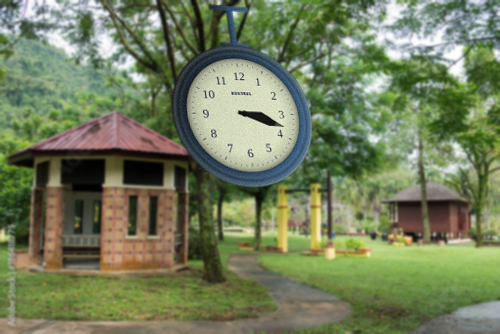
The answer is h=3 m=18
